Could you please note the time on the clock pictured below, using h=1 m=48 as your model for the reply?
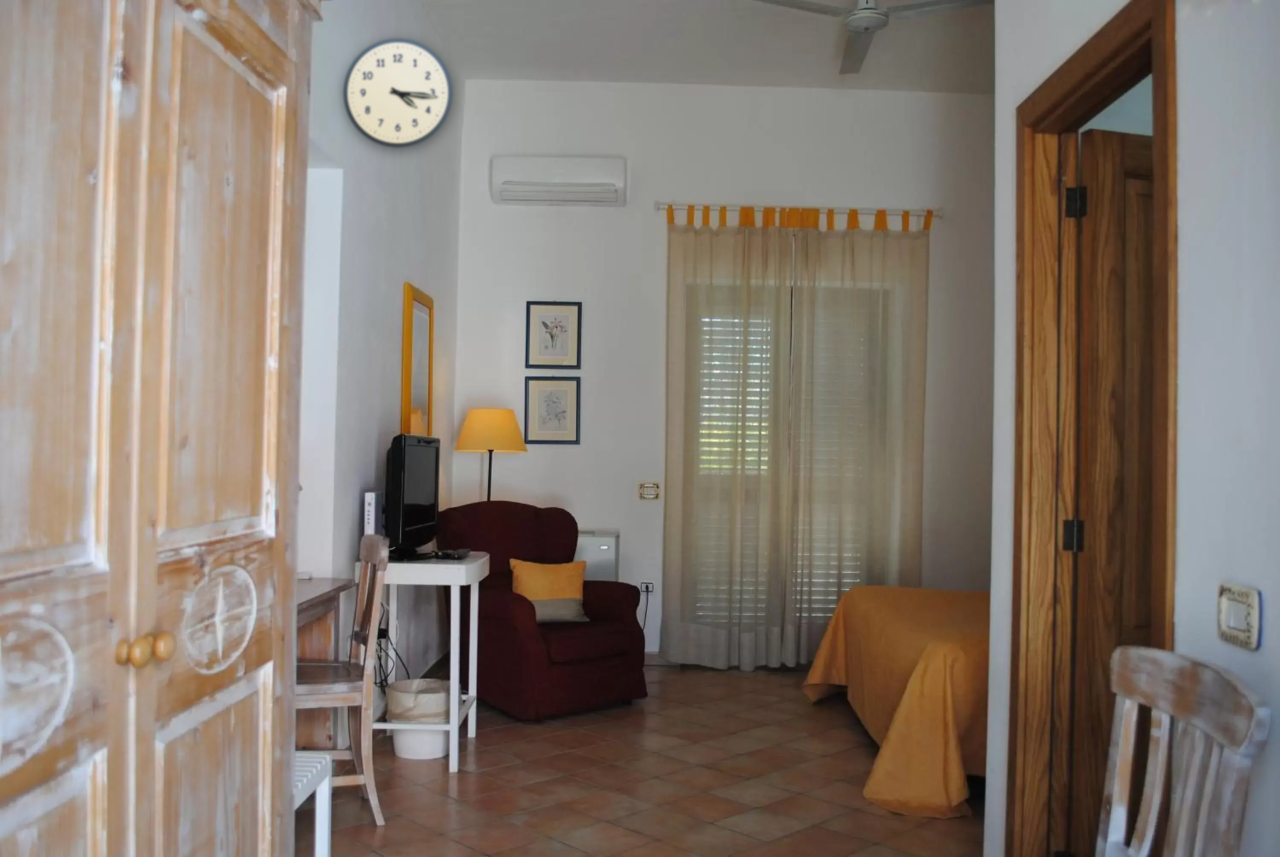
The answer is h=4 m=16
